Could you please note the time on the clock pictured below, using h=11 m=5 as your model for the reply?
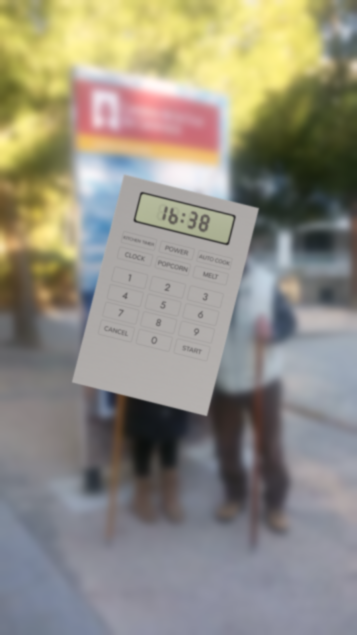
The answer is h=16 m=38
